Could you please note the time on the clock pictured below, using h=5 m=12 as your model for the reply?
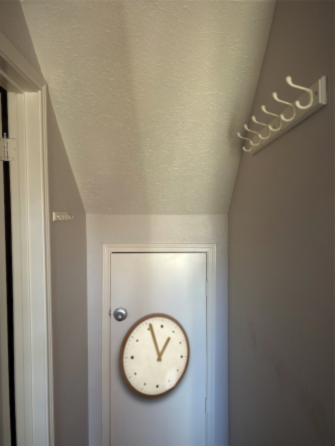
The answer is h=12 m=56
